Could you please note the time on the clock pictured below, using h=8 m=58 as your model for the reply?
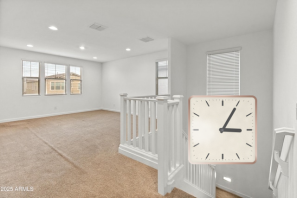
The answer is h=3 m=5
